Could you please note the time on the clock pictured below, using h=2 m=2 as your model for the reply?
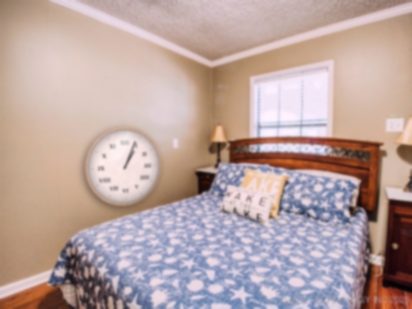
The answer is h=1 m=4
